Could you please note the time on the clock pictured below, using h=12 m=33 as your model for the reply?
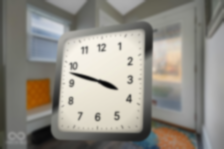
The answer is h=3 m=48
